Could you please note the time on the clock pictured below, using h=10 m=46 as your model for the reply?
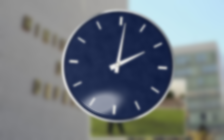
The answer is h=2 m=1
